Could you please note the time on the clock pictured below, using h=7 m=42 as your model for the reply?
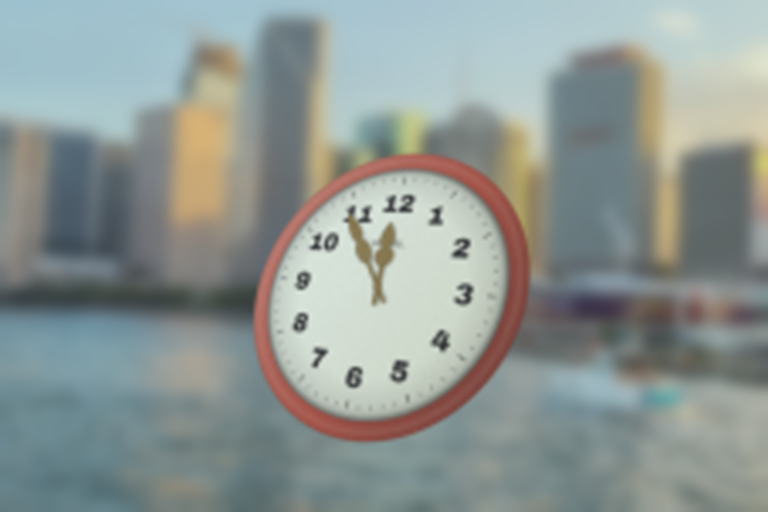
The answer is h=11 m=54
